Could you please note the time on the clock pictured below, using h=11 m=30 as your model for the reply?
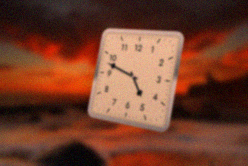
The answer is h=4 m=48
